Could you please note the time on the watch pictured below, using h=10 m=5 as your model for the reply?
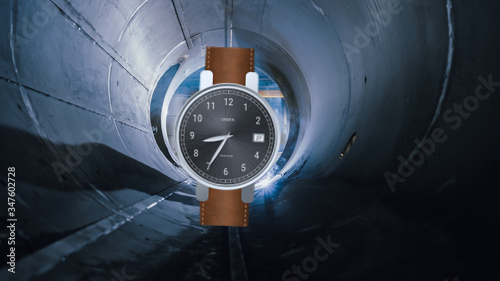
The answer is h=8 m=35
